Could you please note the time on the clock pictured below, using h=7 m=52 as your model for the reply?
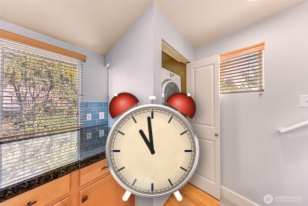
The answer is h=10 m=59
